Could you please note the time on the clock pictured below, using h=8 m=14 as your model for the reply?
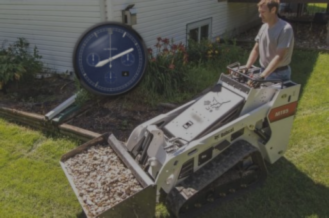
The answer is h=8 m=11
